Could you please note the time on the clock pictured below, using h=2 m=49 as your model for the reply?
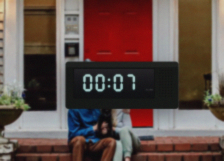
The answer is h=0 m=7
